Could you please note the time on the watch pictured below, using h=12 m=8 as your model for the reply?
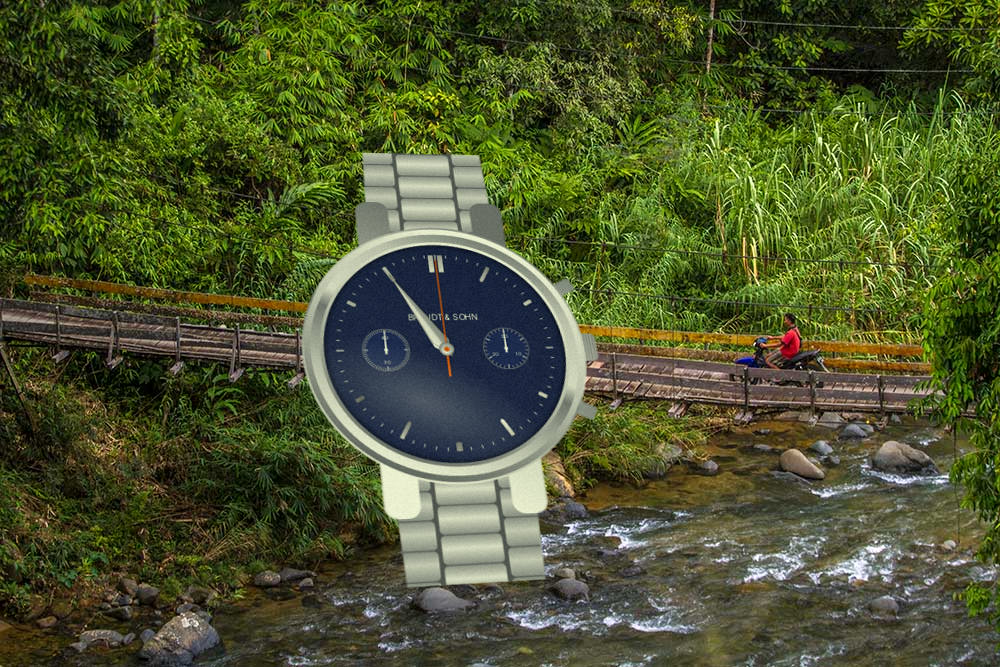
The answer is h=10 m=55
